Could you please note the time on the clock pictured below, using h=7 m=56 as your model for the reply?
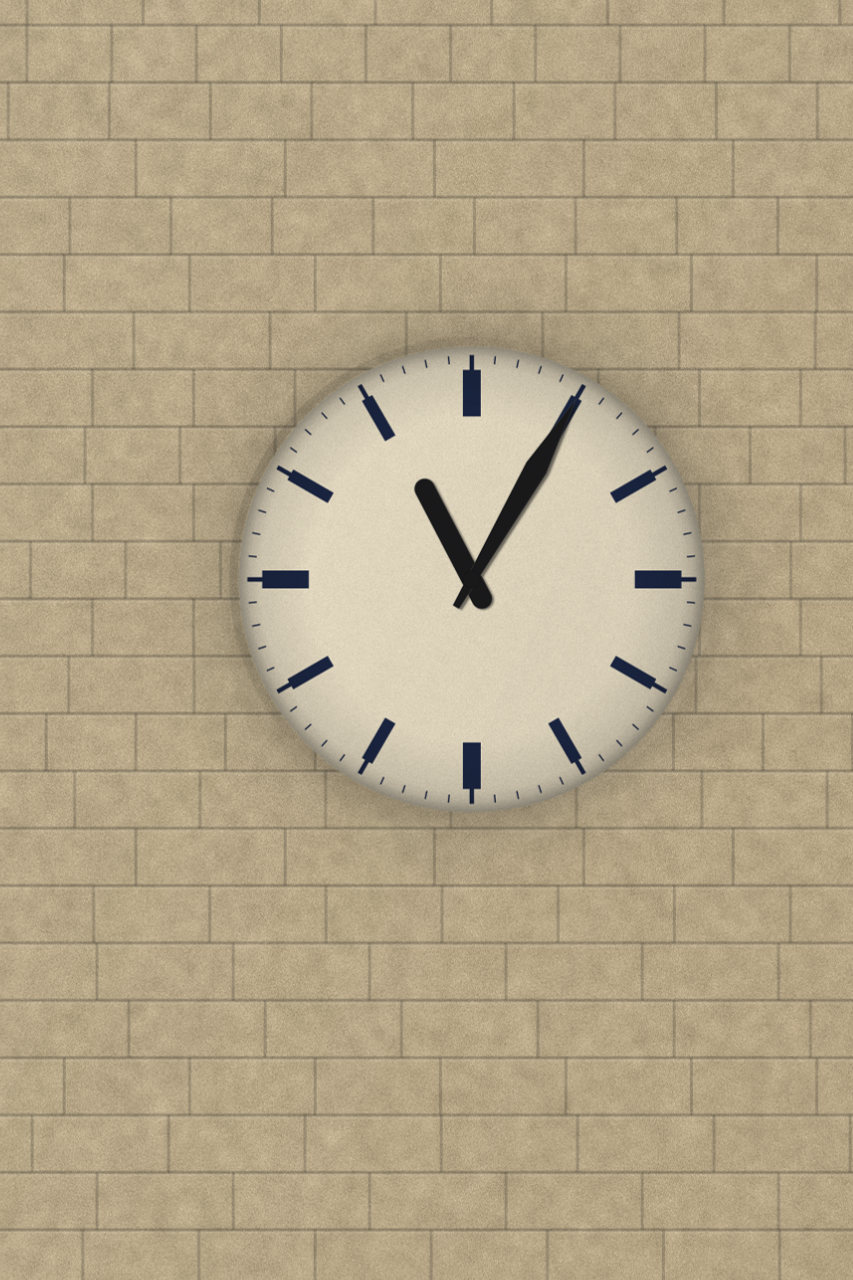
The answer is h=11 m=5
